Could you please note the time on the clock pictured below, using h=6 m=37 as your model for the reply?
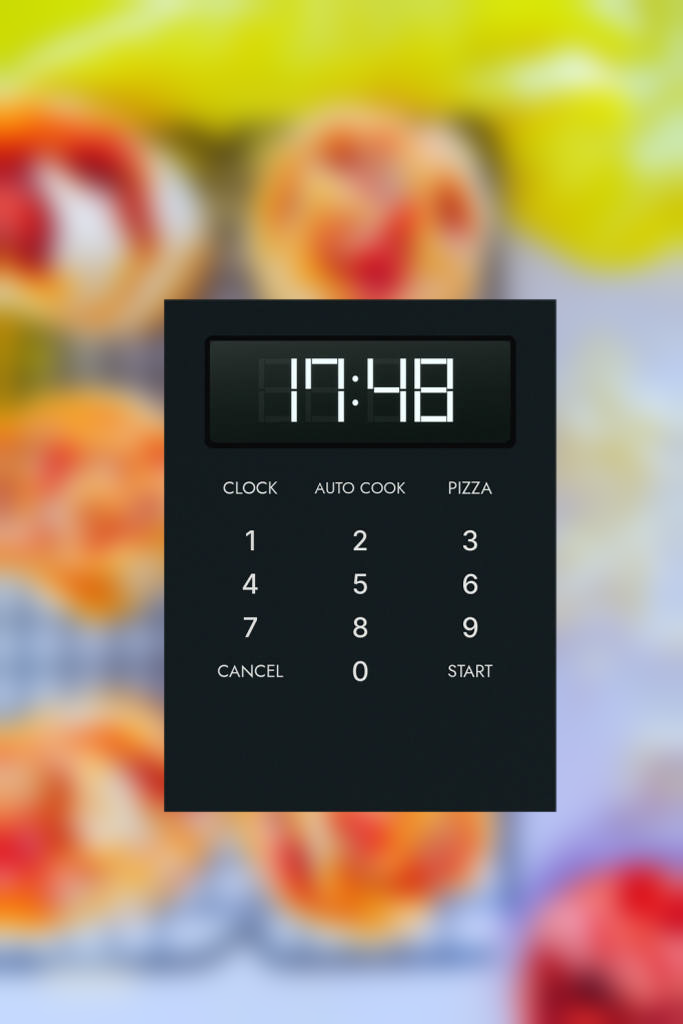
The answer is h=17 m=48
